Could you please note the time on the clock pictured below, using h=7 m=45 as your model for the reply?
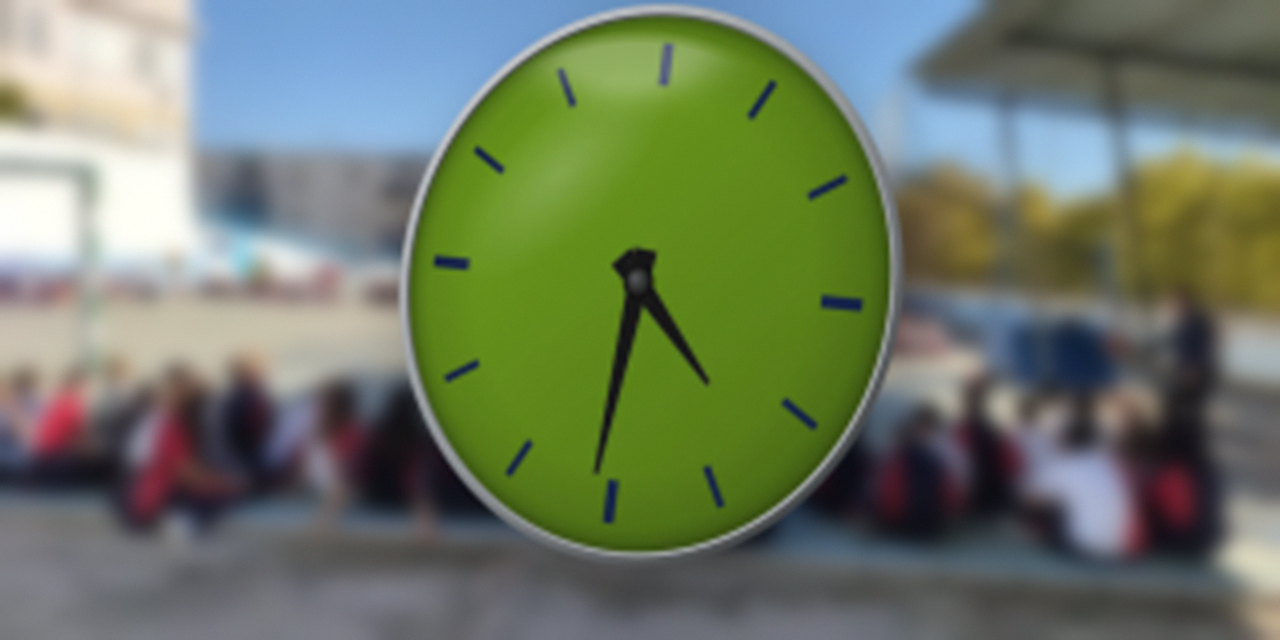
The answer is h=4 m=31
